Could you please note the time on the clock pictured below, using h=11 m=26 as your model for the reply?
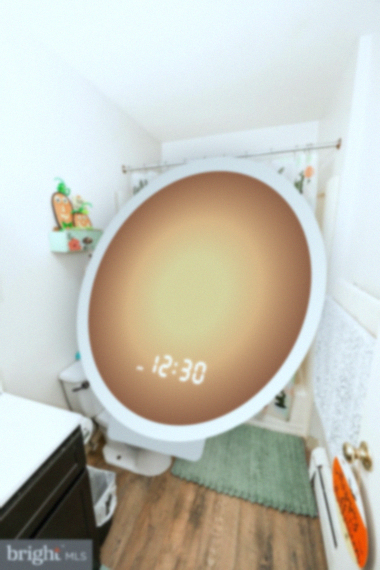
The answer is h=12 m=30
